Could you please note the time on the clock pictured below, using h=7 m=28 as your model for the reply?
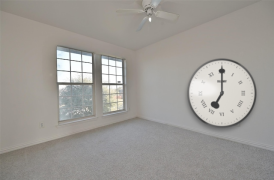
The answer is h=7 m=0
